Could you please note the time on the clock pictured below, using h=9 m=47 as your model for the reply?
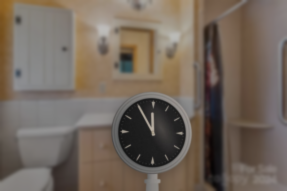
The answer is h=11 m=55
